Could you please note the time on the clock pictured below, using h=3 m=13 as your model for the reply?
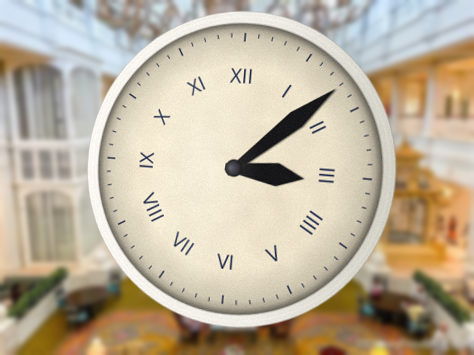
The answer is h=3 m=8
